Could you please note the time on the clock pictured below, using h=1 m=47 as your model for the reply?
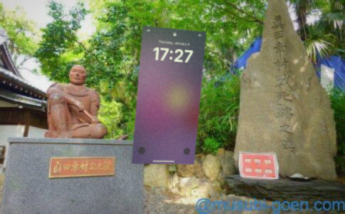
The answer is h=17 m=27
